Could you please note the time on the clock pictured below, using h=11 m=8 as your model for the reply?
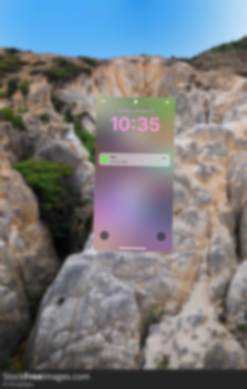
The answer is h=10 m=35
